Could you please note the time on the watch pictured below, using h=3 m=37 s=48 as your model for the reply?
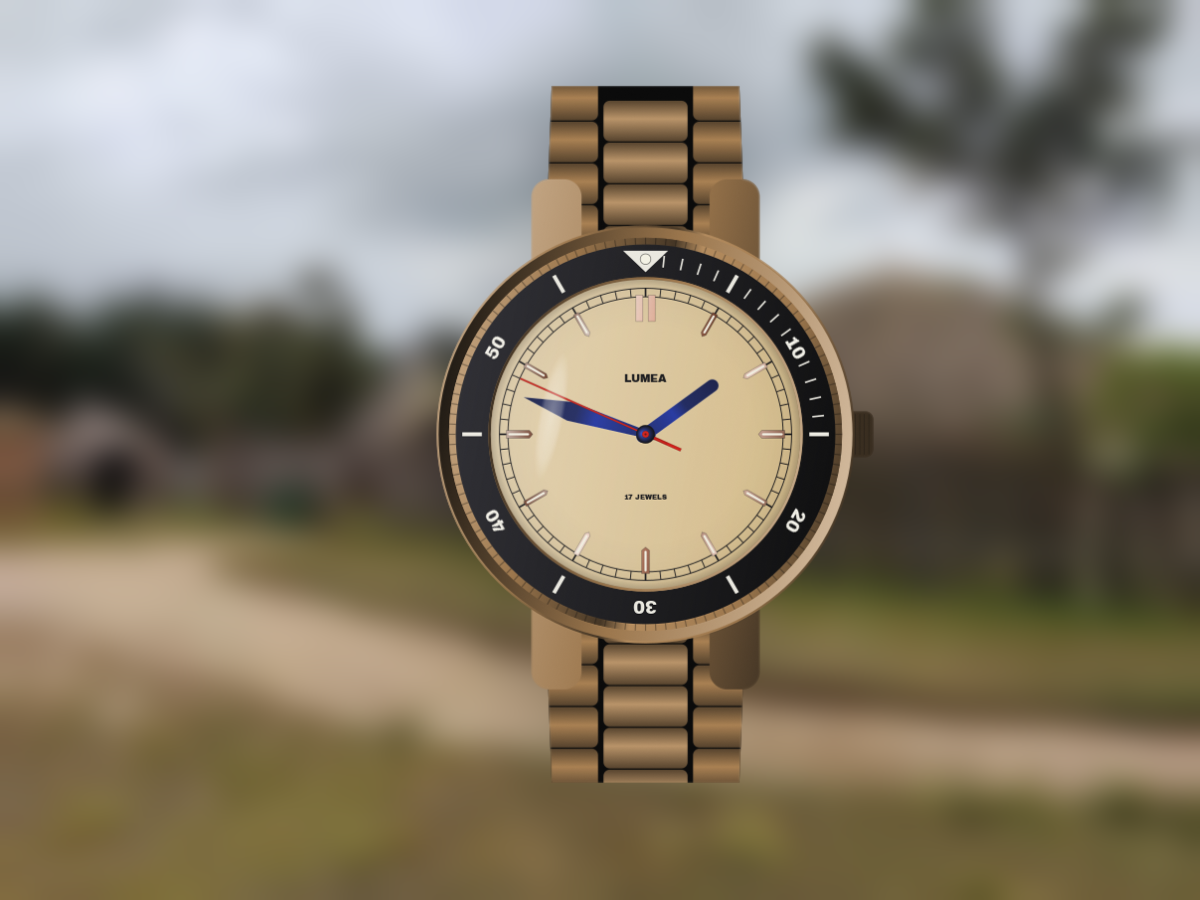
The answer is h=1 m=47 s=49
